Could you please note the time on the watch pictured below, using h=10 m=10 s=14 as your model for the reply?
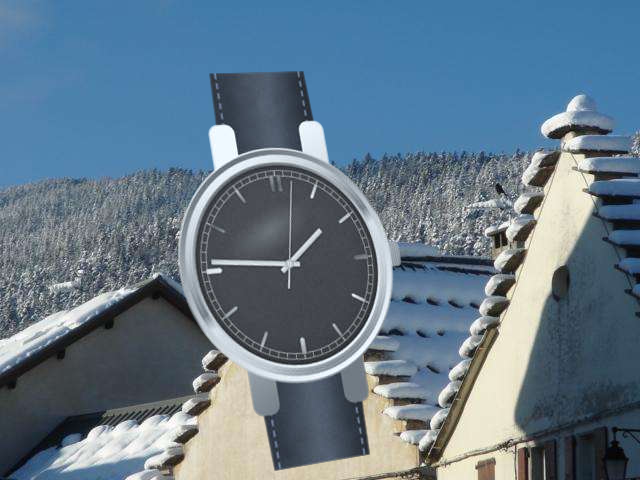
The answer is h=1 m=46 s=2
